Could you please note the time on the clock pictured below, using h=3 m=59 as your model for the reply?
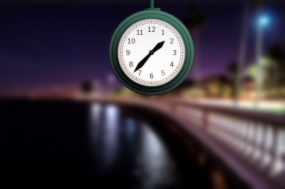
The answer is h=1 m=37
